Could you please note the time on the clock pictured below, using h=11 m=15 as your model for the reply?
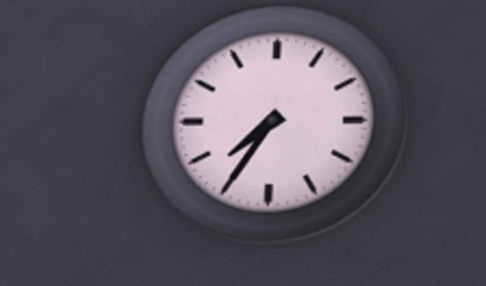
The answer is h=7 m=35
